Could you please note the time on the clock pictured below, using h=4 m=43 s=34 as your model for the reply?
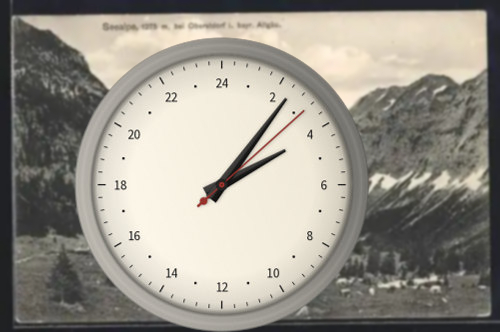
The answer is h=4 m=6 s=8
